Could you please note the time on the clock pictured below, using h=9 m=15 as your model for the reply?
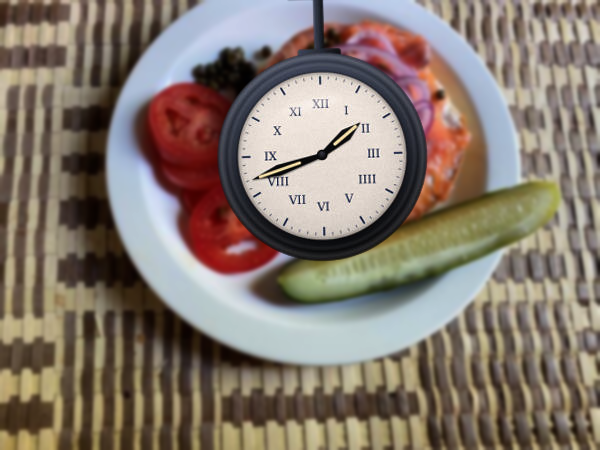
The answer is h=1 m=42
